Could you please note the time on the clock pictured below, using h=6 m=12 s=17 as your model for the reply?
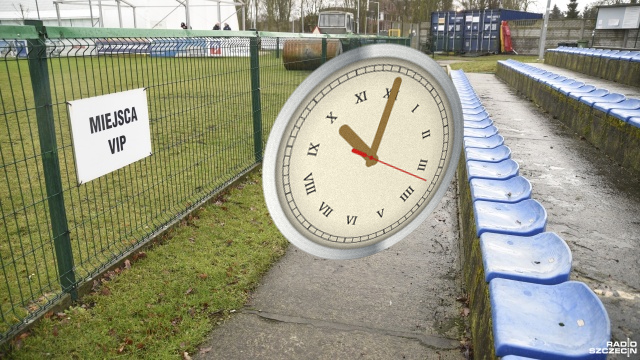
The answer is h=10 m=0 s=17
